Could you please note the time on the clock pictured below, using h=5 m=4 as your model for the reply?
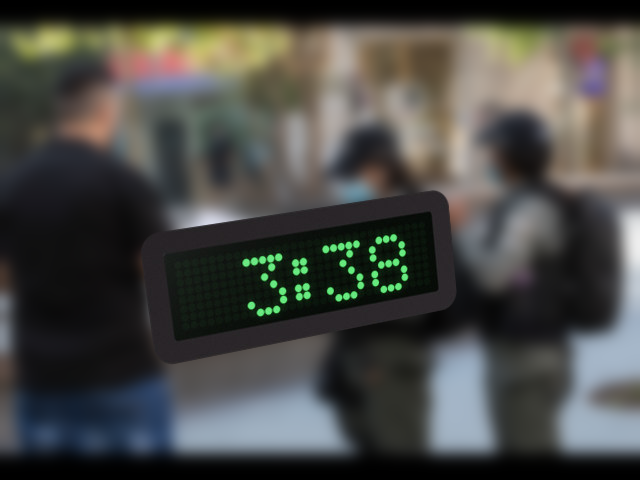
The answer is h=3 m=38
